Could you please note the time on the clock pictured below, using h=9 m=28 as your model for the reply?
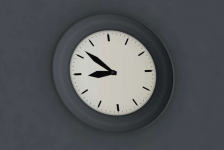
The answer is h=8 m=52
